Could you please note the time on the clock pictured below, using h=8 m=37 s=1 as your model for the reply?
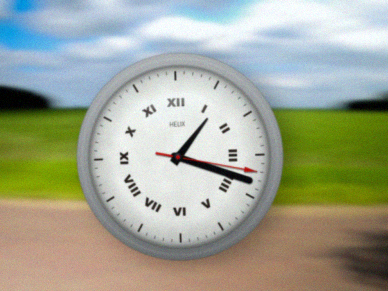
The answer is h=1 m=18 s=17
